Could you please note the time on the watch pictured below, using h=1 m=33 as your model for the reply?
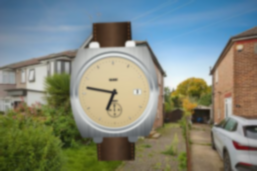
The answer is h=6 m=47
